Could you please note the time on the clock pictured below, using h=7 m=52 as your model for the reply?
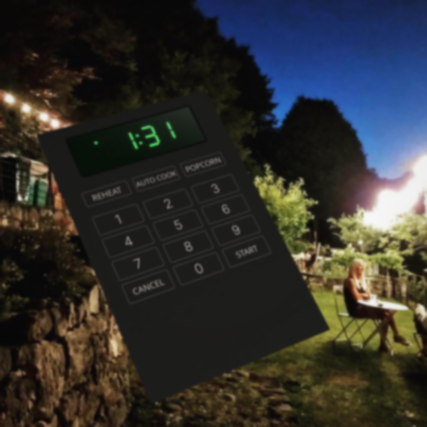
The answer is h=1 m=31
